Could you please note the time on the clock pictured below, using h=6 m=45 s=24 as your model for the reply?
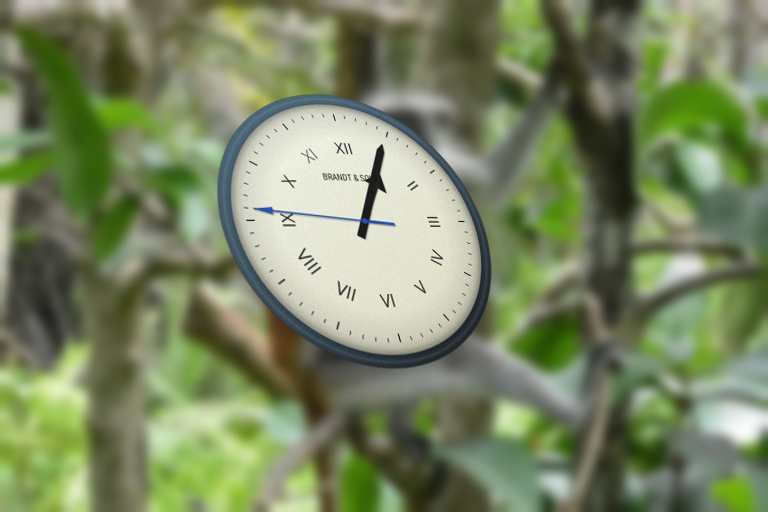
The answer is h=1 m=4 s=46
